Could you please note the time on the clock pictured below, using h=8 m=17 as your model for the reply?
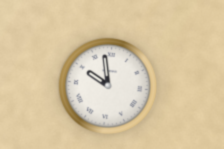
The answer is h=9 m=58
